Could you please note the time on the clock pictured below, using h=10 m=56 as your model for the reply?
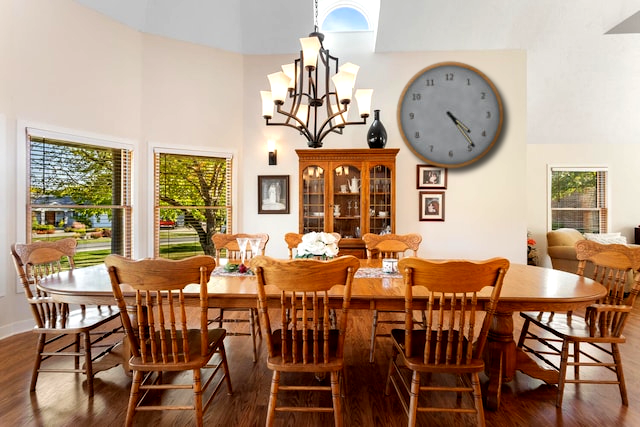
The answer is h=4 m=24
